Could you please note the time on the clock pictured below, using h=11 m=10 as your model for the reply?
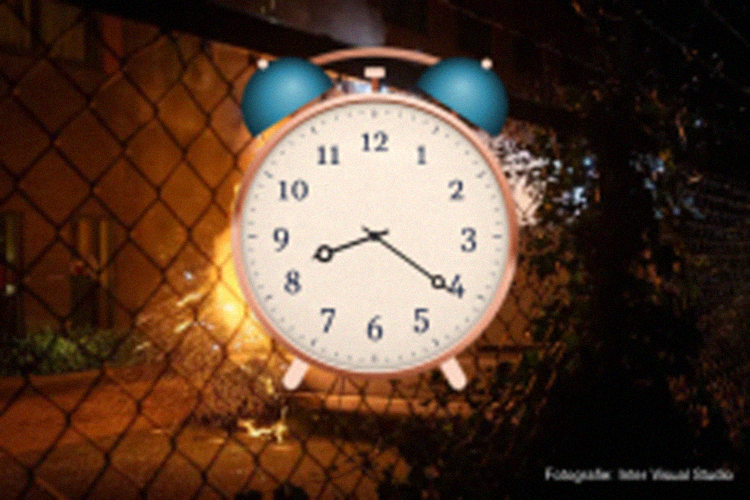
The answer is h=8 m=21
